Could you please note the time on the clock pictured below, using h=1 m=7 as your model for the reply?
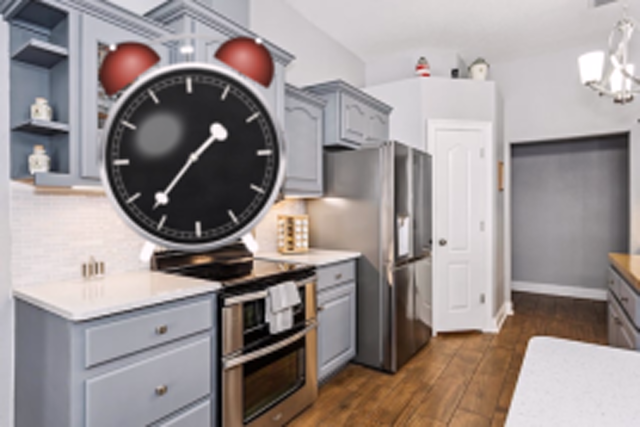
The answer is h=1 m=37
